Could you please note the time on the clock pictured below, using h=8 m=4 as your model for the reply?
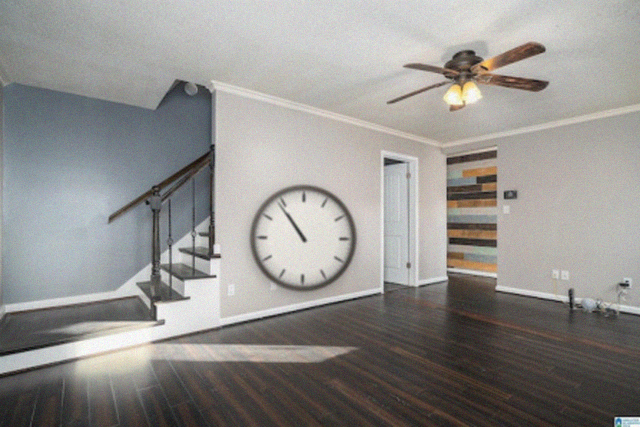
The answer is h=10 m=54
